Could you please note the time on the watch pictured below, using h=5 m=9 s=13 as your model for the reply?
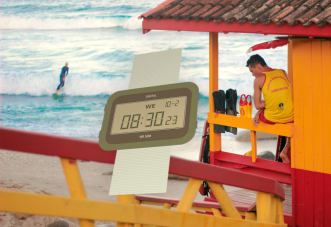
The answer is h=8 m=30 s=23
